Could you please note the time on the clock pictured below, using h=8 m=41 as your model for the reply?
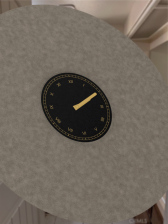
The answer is h=2 m=10
